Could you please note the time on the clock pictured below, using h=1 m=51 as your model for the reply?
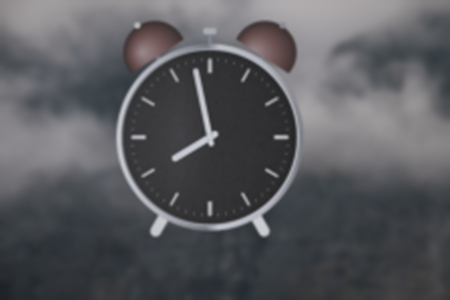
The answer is h=7 m=58
